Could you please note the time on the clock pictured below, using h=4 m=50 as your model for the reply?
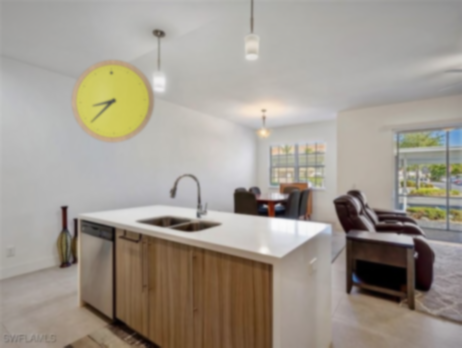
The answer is h=8 m=38
